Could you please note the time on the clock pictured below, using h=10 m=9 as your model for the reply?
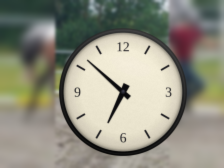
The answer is h=6 m=52
